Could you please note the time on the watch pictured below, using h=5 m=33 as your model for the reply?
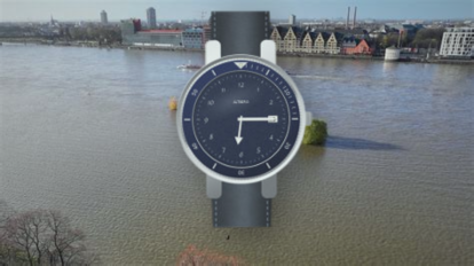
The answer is h=6 m=15
